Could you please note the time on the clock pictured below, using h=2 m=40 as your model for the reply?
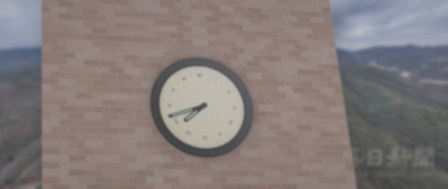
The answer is h=7 m=42
